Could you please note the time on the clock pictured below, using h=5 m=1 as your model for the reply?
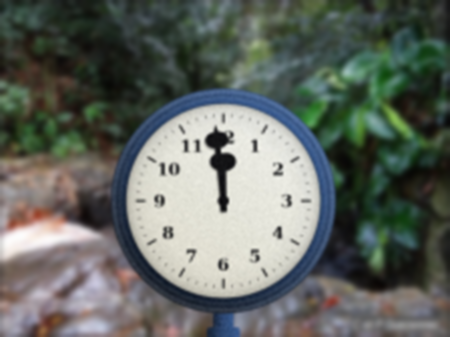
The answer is h=11 m=59
